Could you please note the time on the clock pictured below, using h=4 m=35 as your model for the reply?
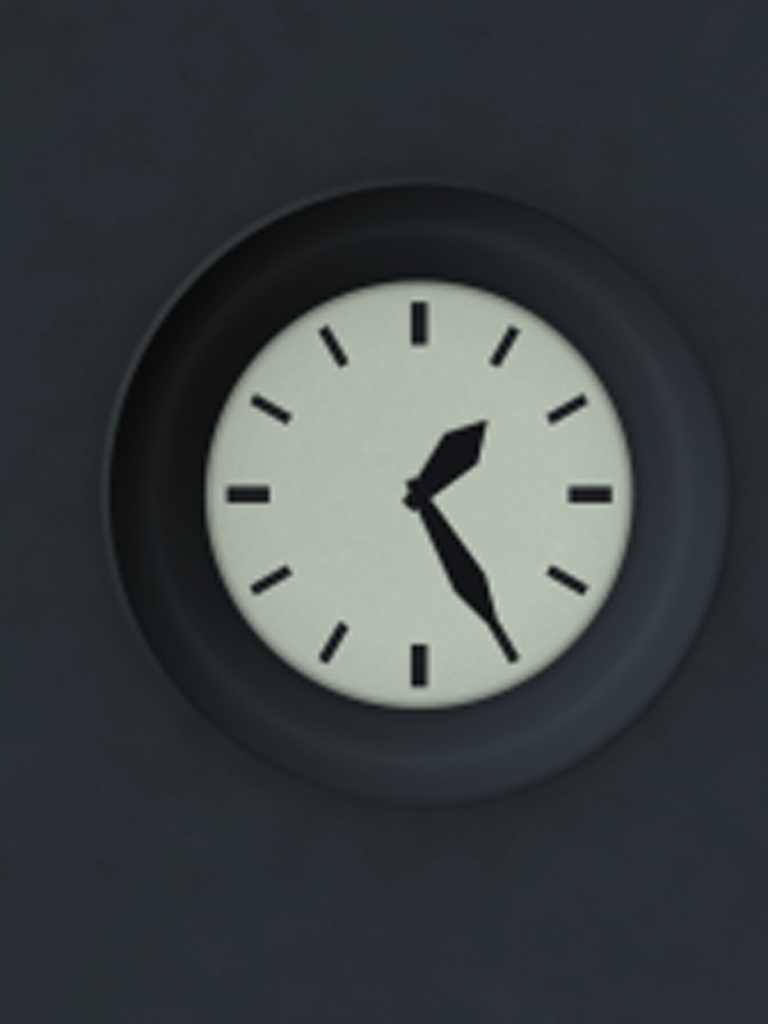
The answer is h=1 m=25
